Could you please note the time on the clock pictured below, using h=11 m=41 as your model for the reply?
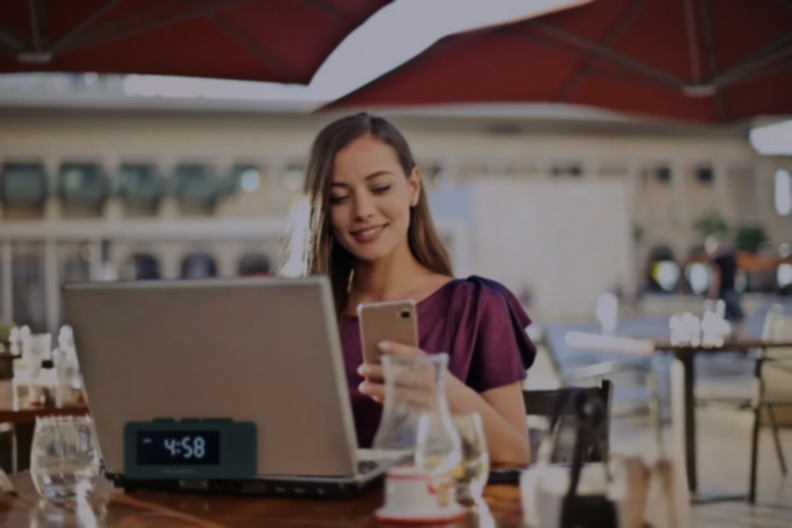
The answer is h=4 m=58
